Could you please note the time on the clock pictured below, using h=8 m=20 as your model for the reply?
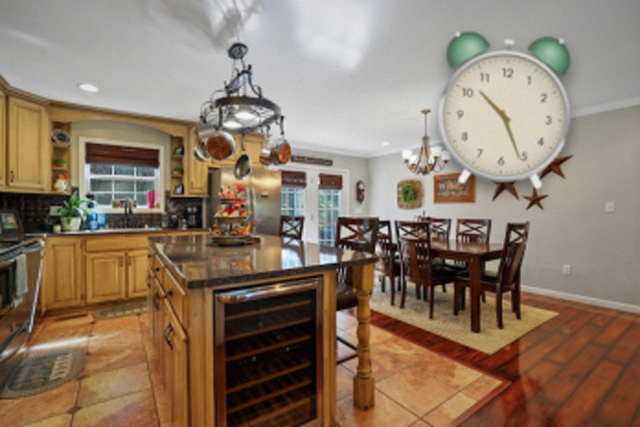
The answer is h=10 m=26
